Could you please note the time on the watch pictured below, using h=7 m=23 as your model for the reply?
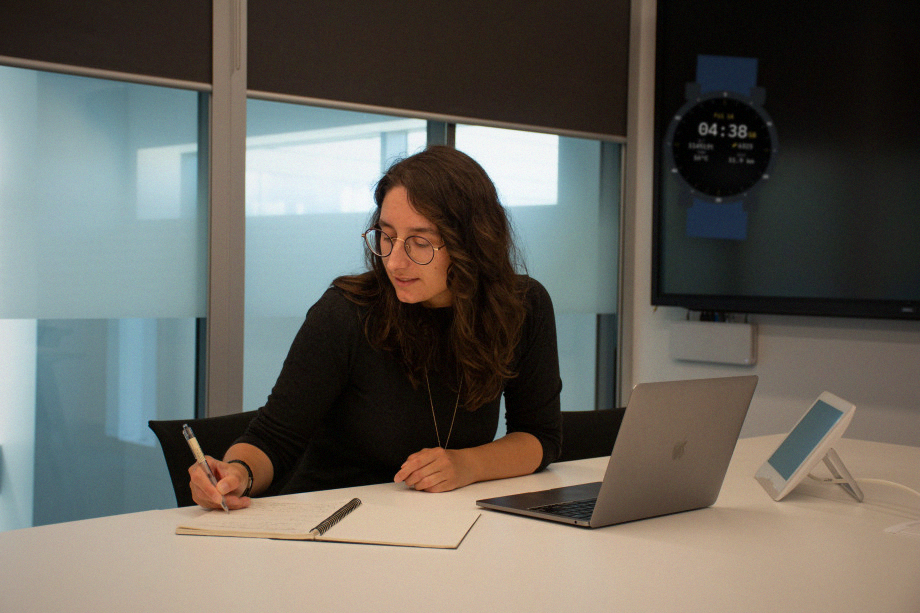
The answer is h=4 m=38
